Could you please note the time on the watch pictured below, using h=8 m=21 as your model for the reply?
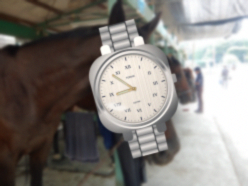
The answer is h=8 m=53
